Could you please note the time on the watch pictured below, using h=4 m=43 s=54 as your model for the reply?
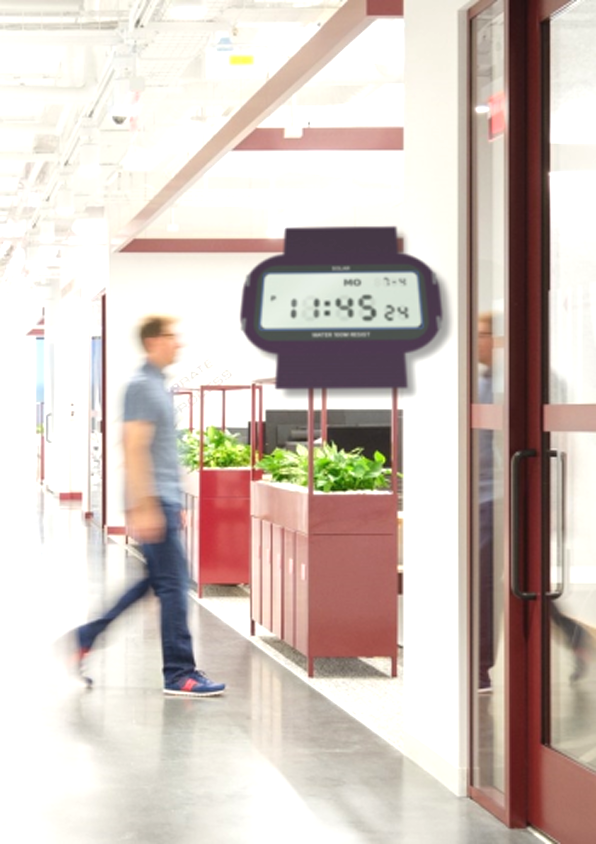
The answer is h=11 m=45 s=24
